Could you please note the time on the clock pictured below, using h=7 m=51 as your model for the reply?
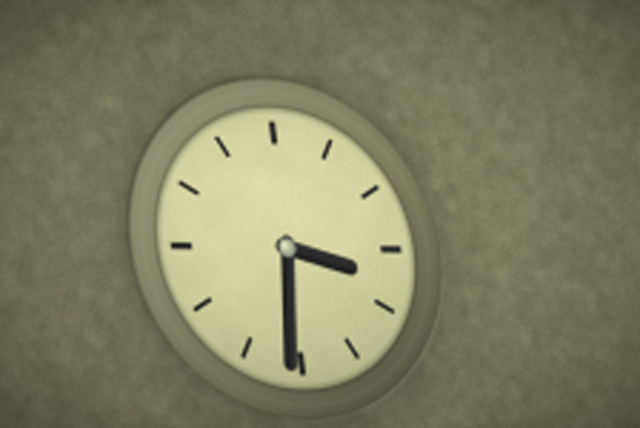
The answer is h=3 m=31
